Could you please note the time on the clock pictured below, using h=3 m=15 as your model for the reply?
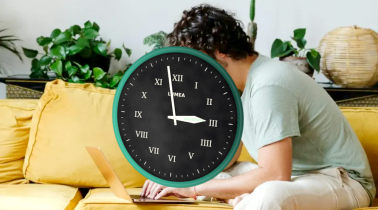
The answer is h=2 m=58
